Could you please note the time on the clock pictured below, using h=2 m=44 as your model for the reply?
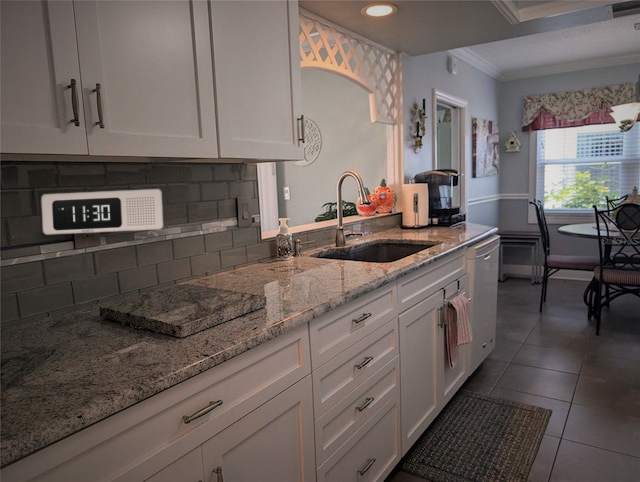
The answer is h=11 m=30
